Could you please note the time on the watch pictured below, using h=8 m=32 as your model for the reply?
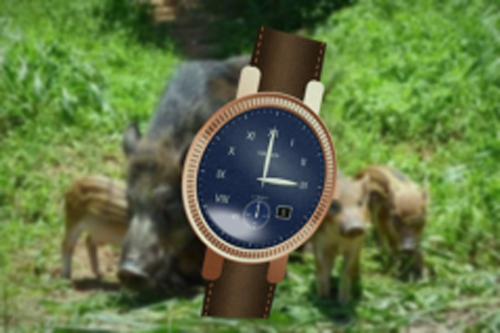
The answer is h=3 m=0
